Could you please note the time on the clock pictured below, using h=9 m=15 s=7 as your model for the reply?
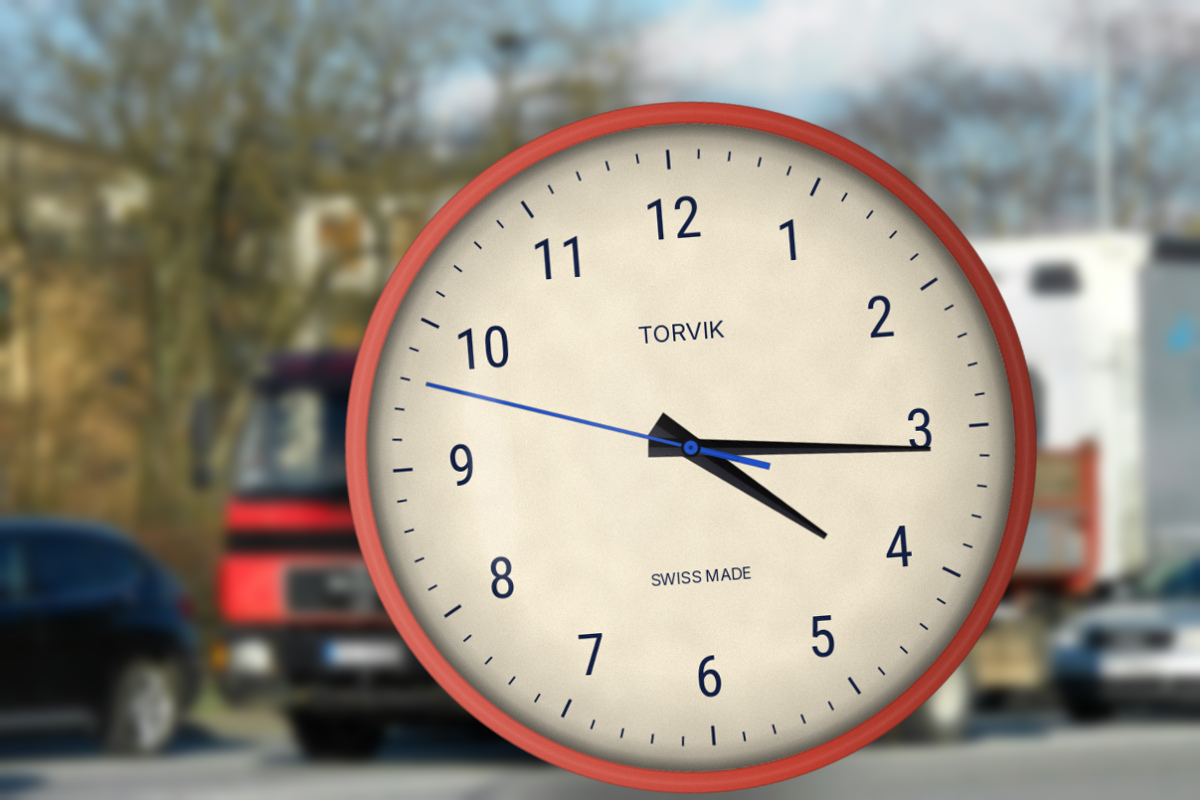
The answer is h=4 m=15 s=48
